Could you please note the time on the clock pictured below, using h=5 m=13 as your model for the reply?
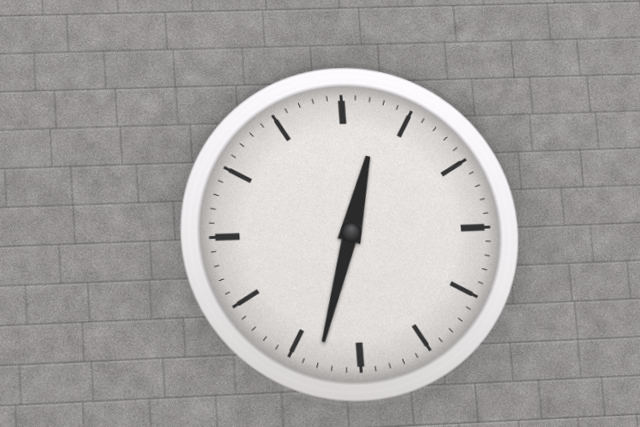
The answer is h=12 m=33
